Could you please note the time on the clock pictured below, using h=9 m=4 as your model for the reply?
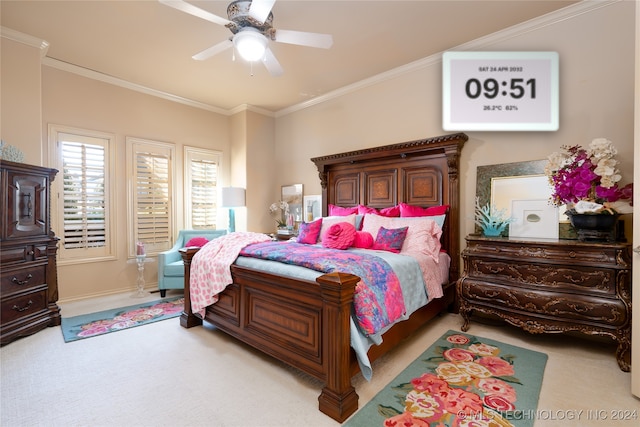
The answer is h=9 m=51
